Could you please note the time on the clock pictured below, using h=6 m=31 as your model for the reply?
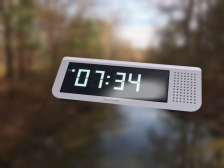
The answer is h=7 m=34
